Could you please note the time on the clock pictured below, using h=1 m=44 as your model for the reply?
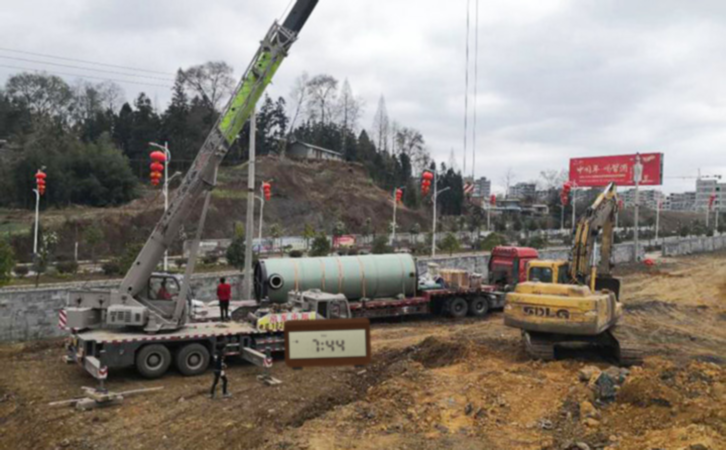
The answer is h=7 m=44
